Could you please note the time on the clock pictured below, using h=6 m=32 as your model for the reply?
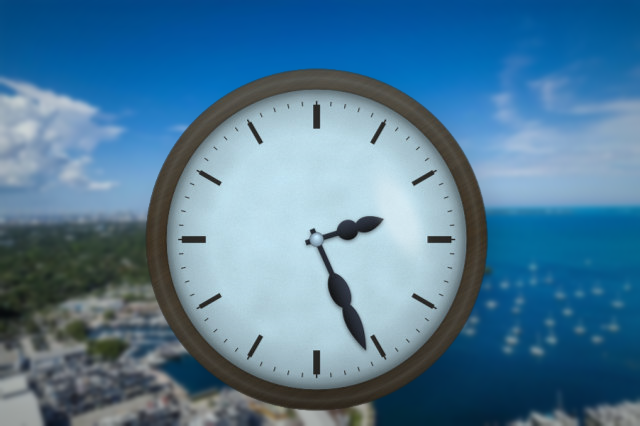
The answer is h=2 m=26
